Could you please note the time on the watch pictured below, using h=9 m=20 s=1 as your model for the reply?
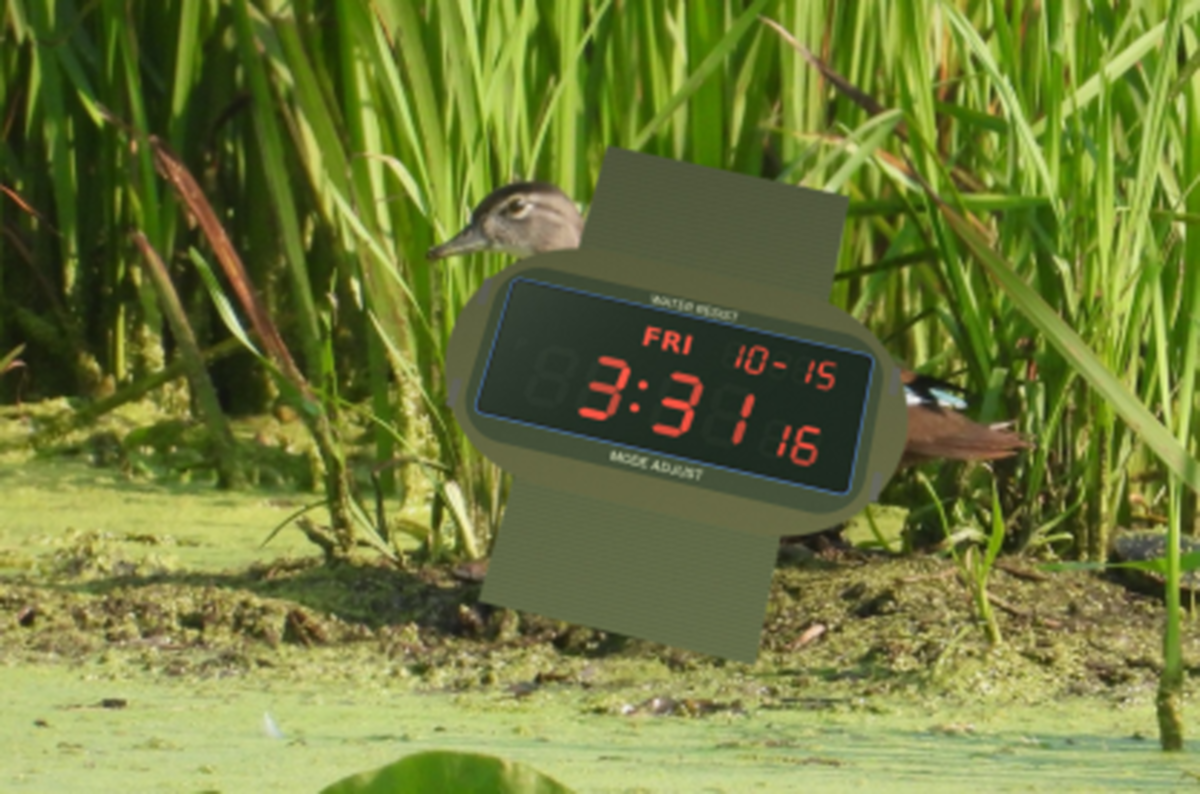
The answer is h=3 m=31 s=16
